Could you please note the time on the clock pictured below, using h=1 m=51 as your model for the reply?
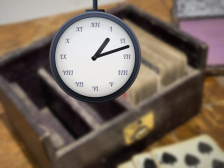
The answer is h=1 m=12
